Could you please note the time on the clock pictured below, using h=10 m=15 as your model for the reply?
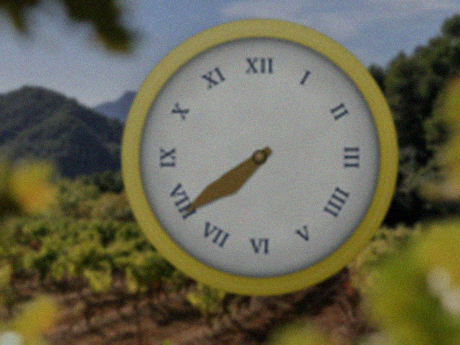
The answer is h=7 m=39
